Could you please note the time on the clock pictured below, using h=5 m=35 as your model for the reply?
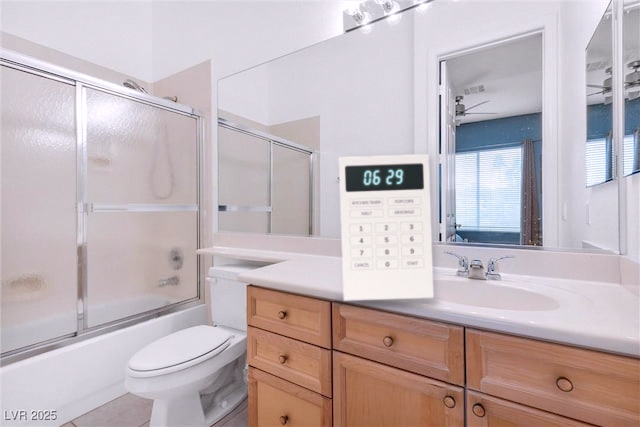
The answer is h=6 m=29
